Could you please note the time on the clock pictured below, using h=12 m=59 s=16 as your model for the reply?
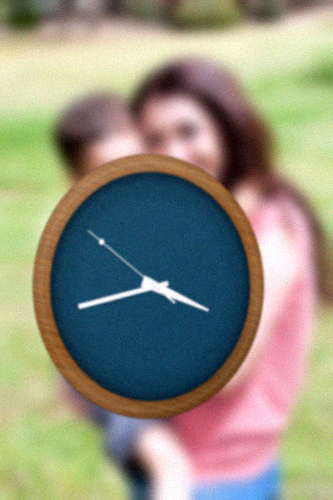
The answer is h=3 m=42 s=51
